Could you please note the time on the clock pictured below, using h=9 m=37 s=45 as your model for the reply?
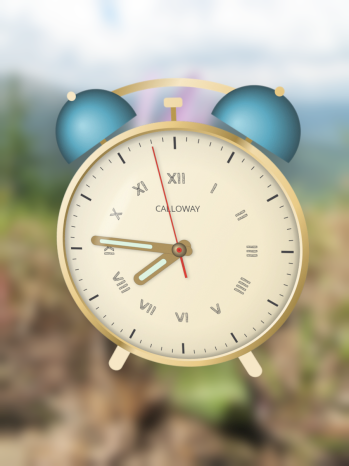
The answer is h=7 m=45 s=58
